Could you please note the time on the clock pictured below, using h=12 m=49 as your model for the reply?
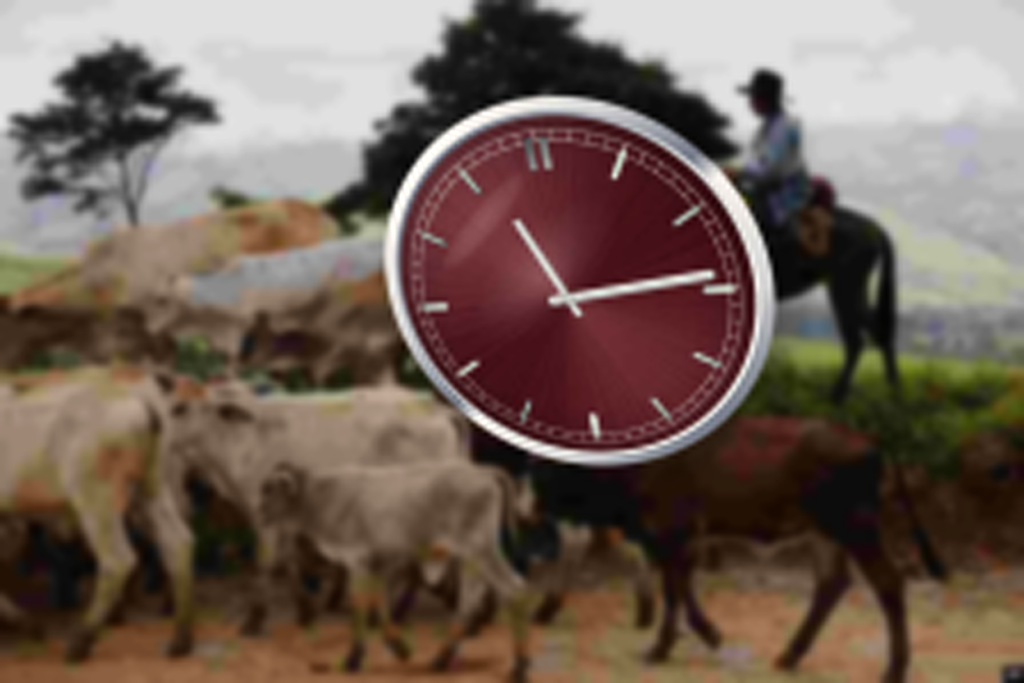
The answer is h=11 m=14
